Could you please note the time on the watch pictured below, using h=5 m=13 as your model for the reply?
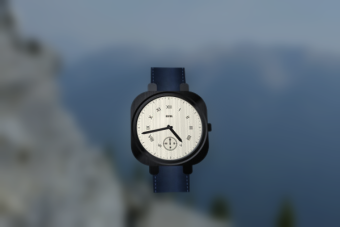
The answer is h=4 m=43
